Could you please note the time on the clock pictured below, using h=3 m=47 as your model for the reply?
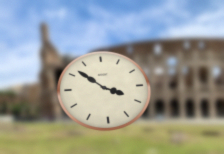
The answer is h=3 m=52
